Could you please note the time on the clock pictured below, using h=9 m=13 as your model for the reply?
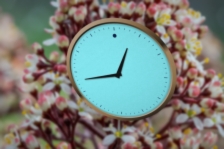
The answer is h=12 m=43
